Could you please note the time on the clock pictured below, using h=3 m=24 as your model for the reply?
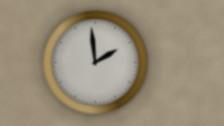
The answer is h=1 m=59
